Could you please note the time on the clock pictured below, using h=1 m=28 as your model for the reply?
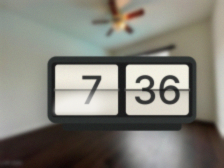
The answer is h=7 m=36
